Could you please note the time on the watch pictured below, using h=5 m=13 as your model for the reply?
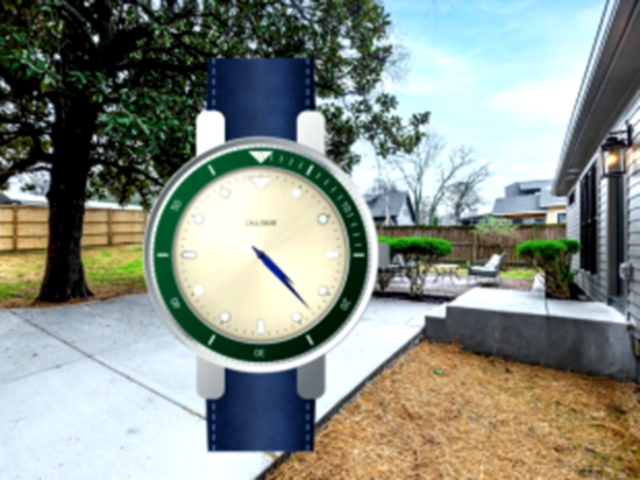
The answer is h=4 m=23
